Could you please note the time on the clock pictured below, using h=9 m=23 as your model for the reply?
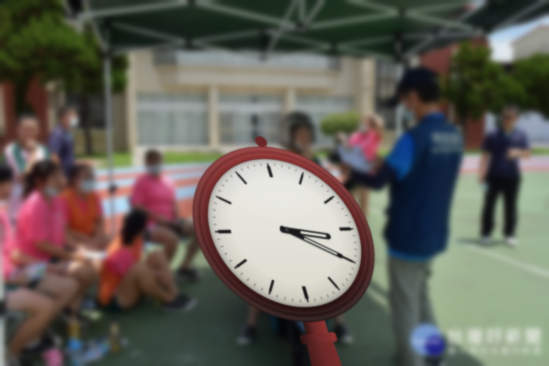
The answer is h=3 m=20
